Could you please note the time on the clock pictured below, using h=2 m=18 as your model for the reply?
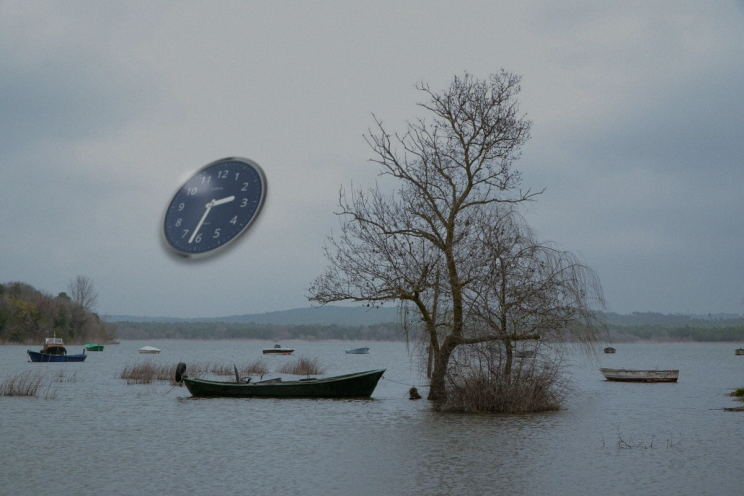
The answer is h=2 m=32
